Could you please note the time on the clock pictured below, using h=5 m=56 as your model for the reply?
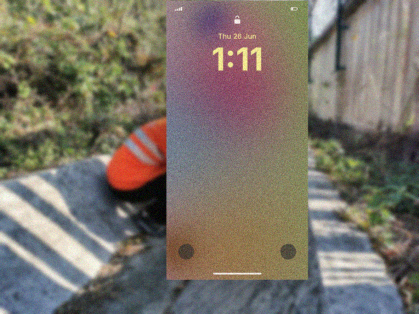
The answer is h=1 m=11
